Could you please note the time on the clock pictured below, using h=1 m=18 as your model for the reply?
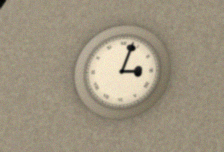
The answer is h=3 m=3
